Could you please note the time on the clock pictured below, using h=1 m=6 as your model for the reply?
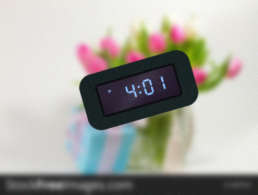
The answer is h=4 m=1
